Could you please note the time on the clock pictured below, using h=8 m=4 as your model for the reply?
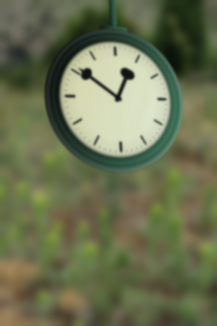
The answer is h=12 m=51
